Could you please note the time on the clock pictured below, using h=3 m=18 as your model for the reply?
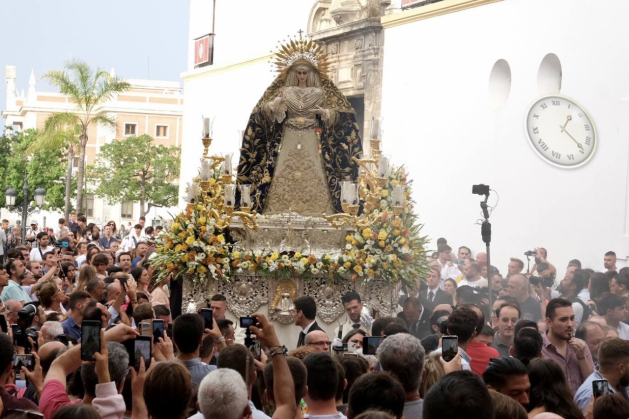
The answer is h=1 m=24
